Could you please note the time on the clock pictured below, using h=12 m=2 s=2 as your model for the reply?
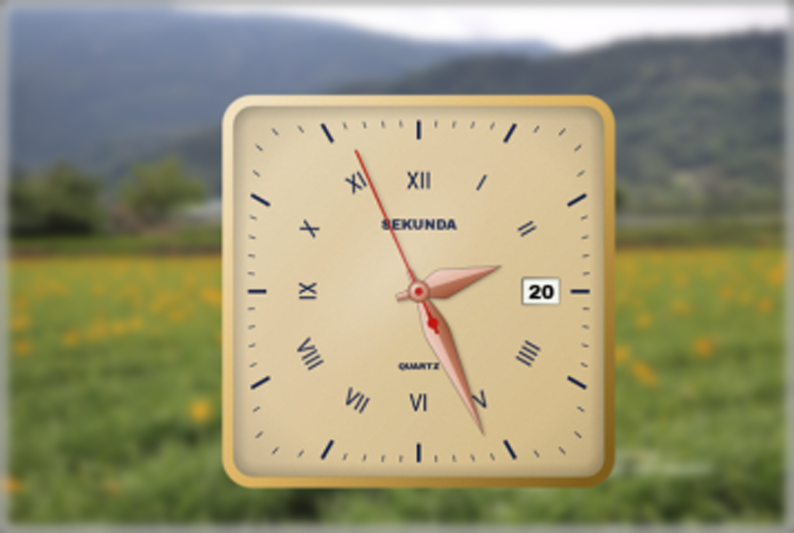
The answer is h=2 m=25 s=56
